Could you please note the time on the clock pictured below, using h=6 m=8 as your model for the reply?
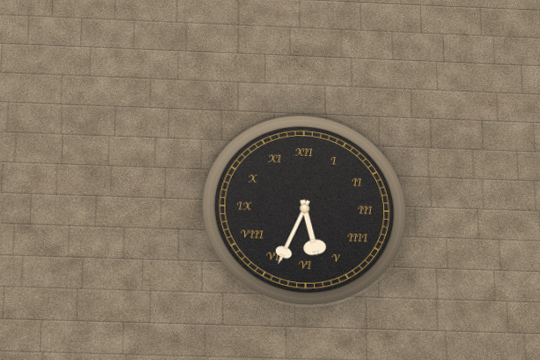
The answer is h=5 m=34
